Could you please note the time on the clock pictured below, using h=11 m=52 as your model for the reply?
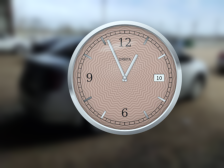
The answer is h=12 m=56
